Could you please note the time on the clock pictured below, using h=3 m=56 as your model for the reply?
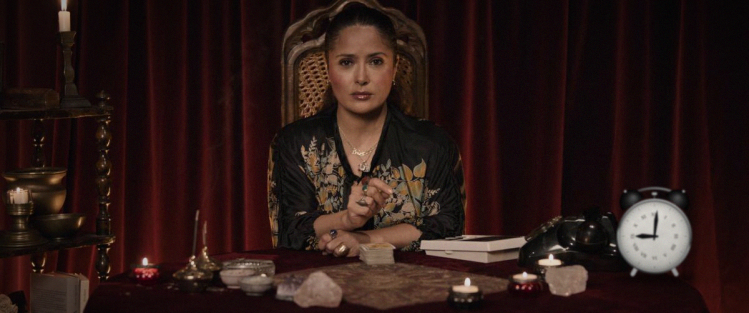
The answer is h=9 m=1
